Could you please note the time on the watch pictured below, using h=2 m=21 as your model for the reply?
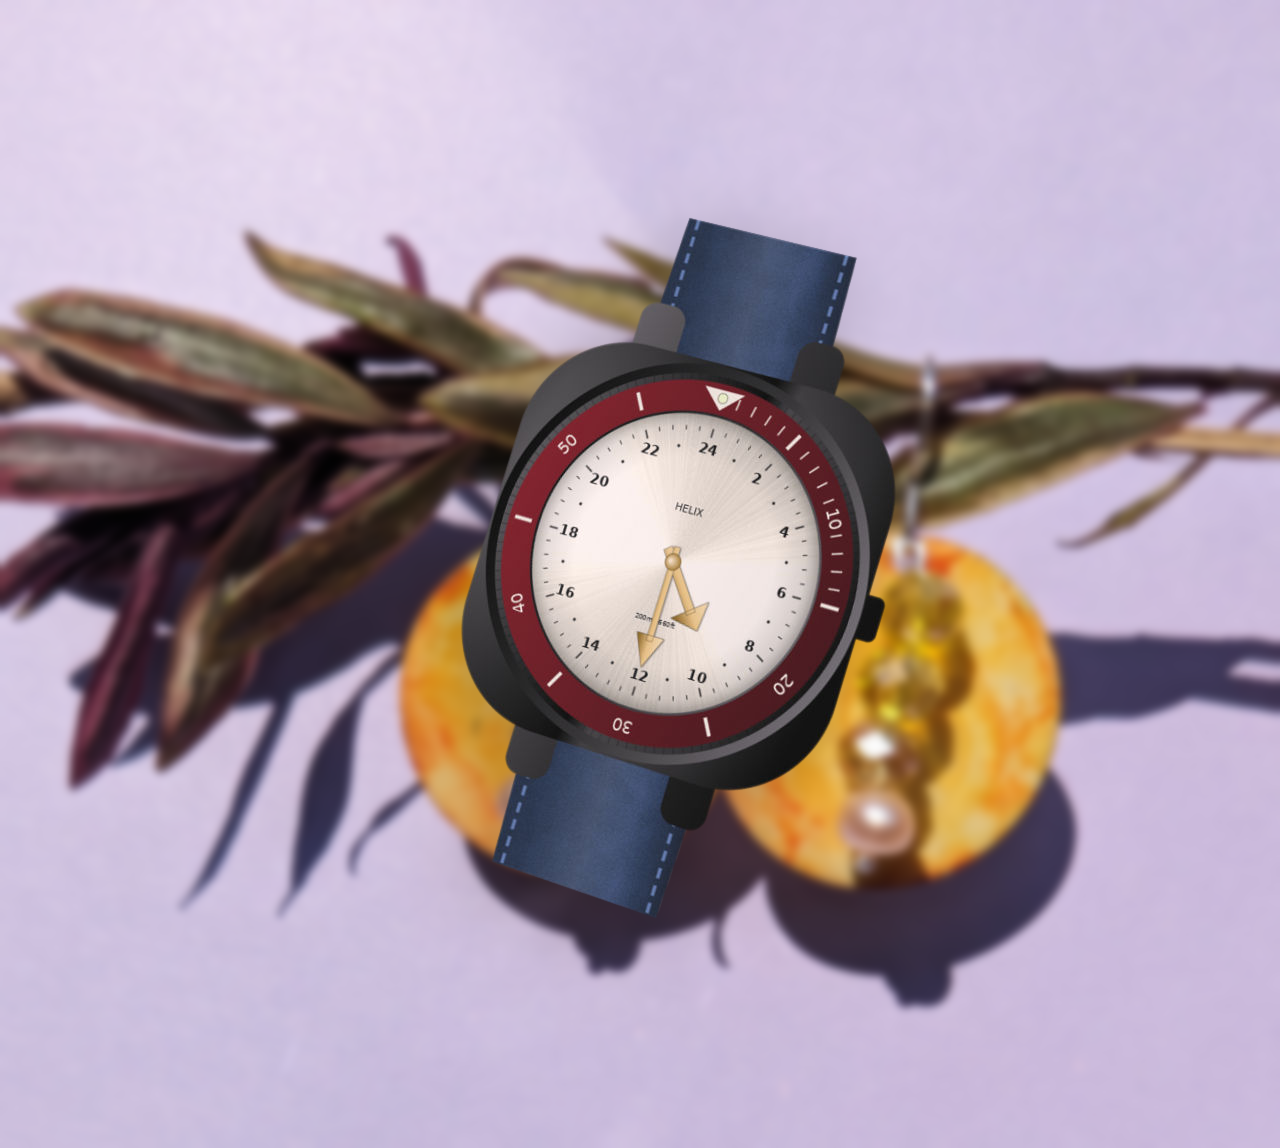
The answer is h=9 m=30
